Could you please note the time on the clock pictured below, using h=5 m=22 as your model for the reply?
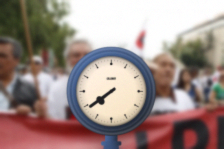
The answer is h=7 m=39
